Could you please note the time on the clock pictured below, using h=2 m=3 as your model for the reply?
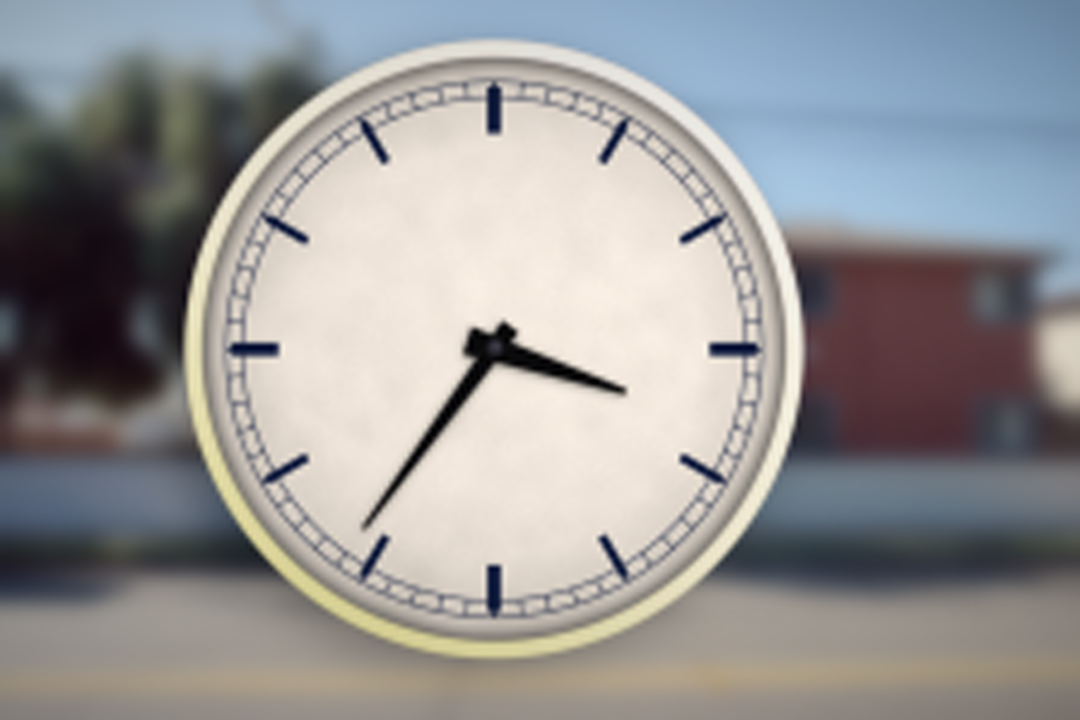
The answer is h=3 m=36
